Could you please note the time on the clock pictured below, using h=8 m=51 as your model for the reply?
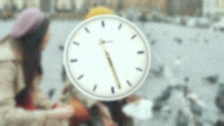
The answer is h=11 m=28
